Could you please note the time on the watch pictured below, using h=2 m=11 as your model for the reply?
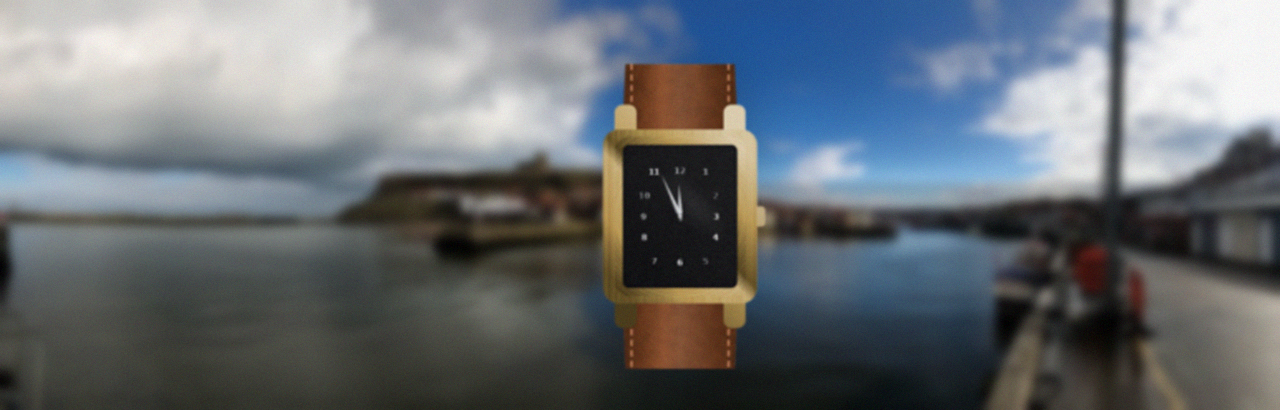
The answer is h=11 m=56
